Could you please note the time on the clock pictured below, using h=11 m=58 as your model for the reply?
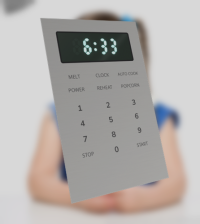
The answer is h=6 m=33
